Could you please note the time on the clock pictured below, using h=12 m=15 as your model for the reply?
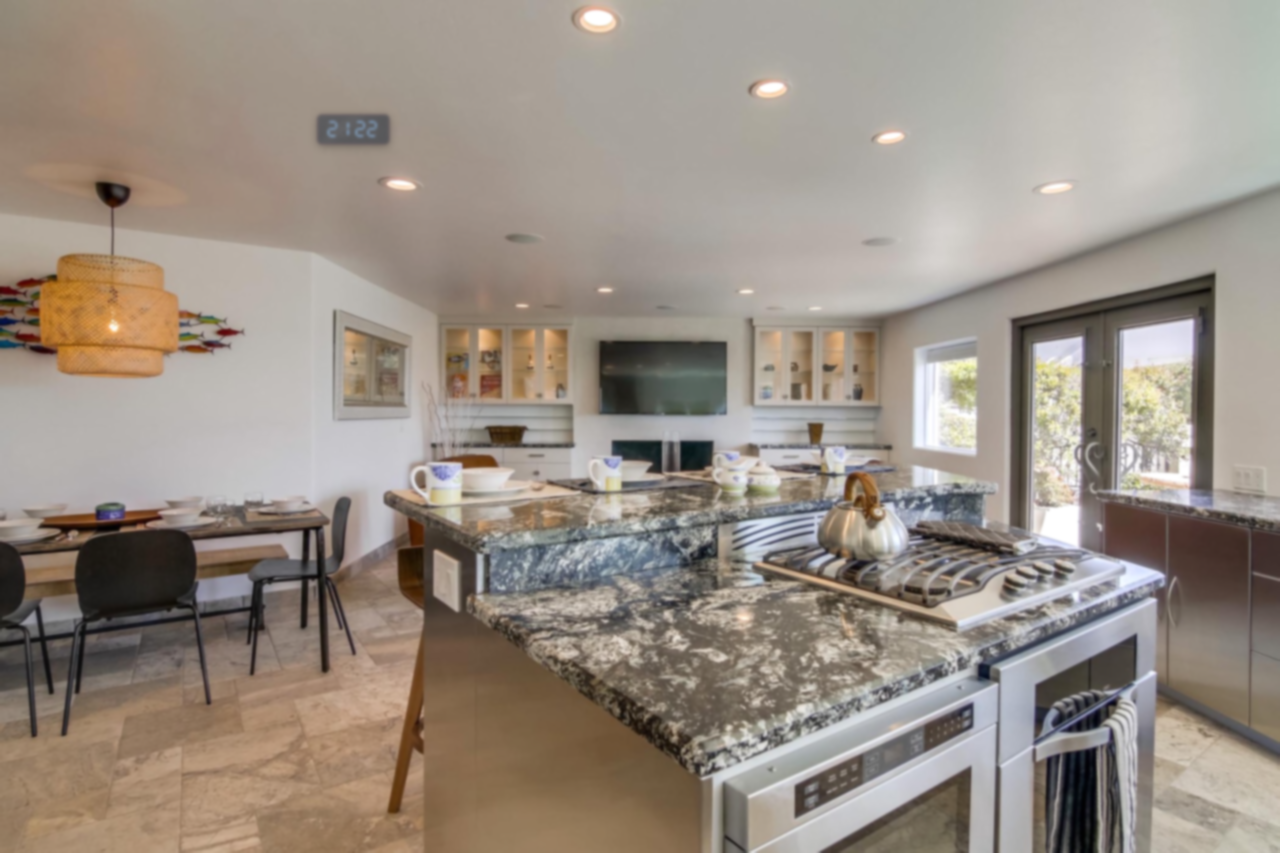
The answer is h=21 m=22
